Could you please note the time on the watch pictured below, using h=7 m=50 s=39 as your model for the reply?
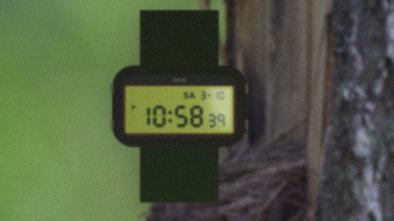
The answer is h=10 m=58 s=39
